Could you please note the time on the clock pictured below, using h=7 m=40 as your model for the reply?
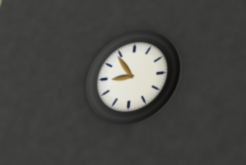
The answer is h=8 m=54
